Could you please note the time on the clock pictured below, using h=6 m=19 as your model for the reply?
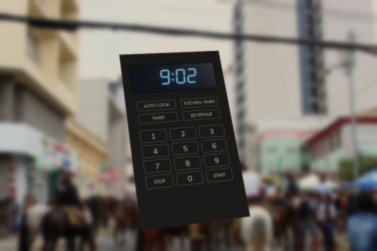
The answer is h=9 m=2
